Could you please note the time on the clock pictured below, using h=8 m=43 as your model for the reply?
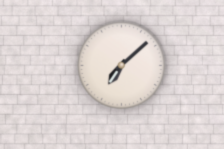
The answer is h=7 m=8
